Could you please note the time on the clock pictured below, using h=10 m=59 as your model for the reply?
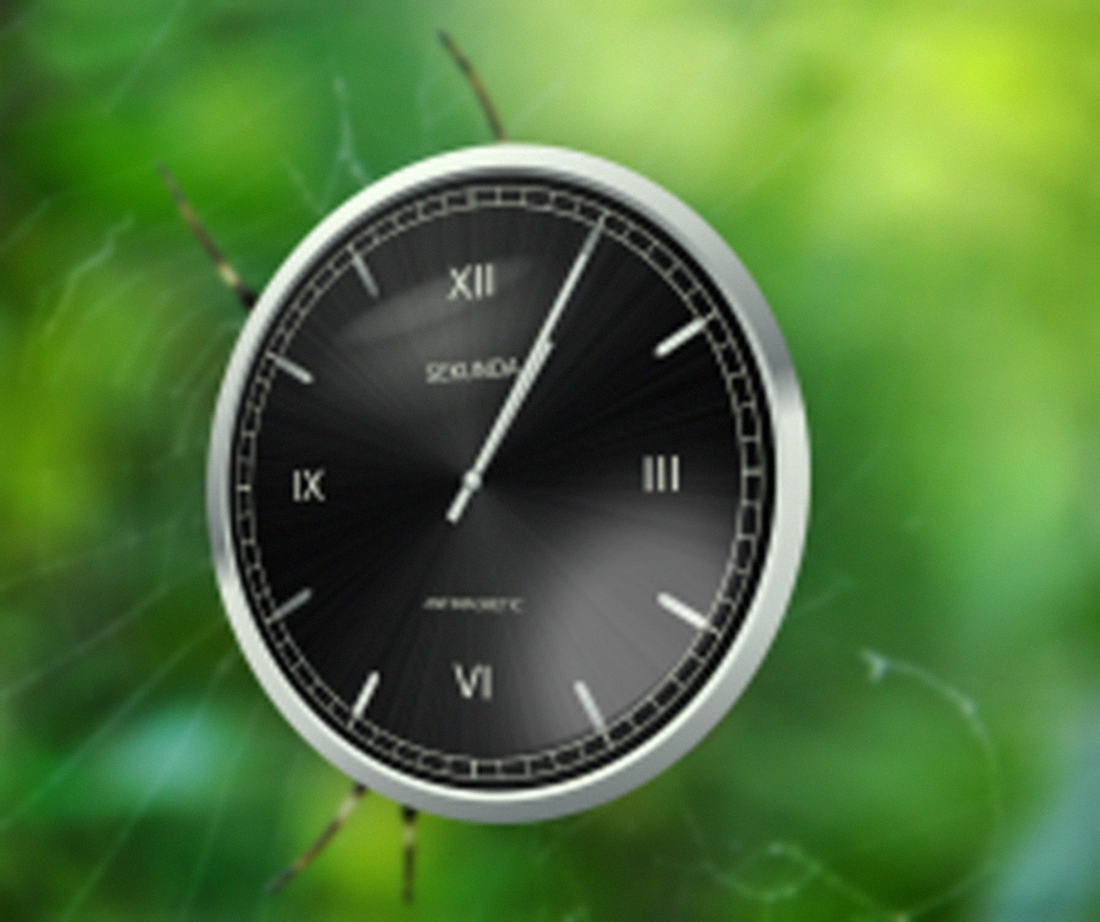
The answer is h=1 m=5
